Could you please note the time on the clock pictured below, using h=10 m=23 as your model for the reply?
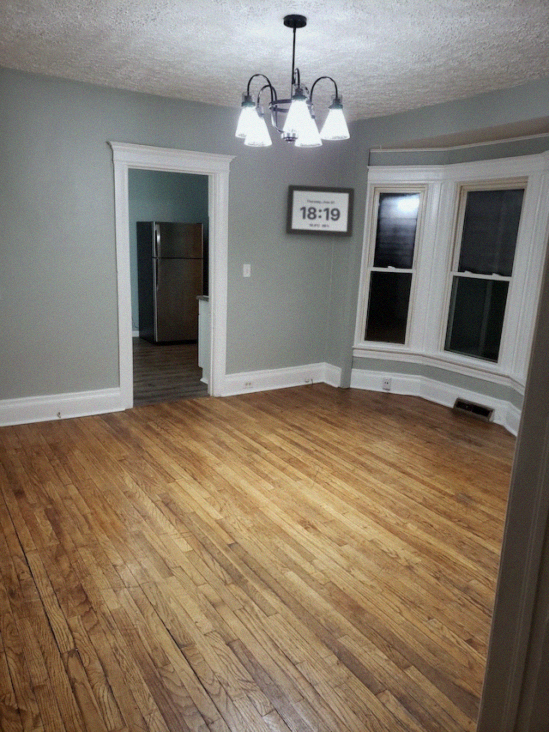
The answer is h=18 m=19
